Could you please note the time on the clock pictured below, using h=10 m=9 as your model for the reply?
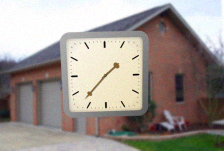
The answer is h=1 m=37
